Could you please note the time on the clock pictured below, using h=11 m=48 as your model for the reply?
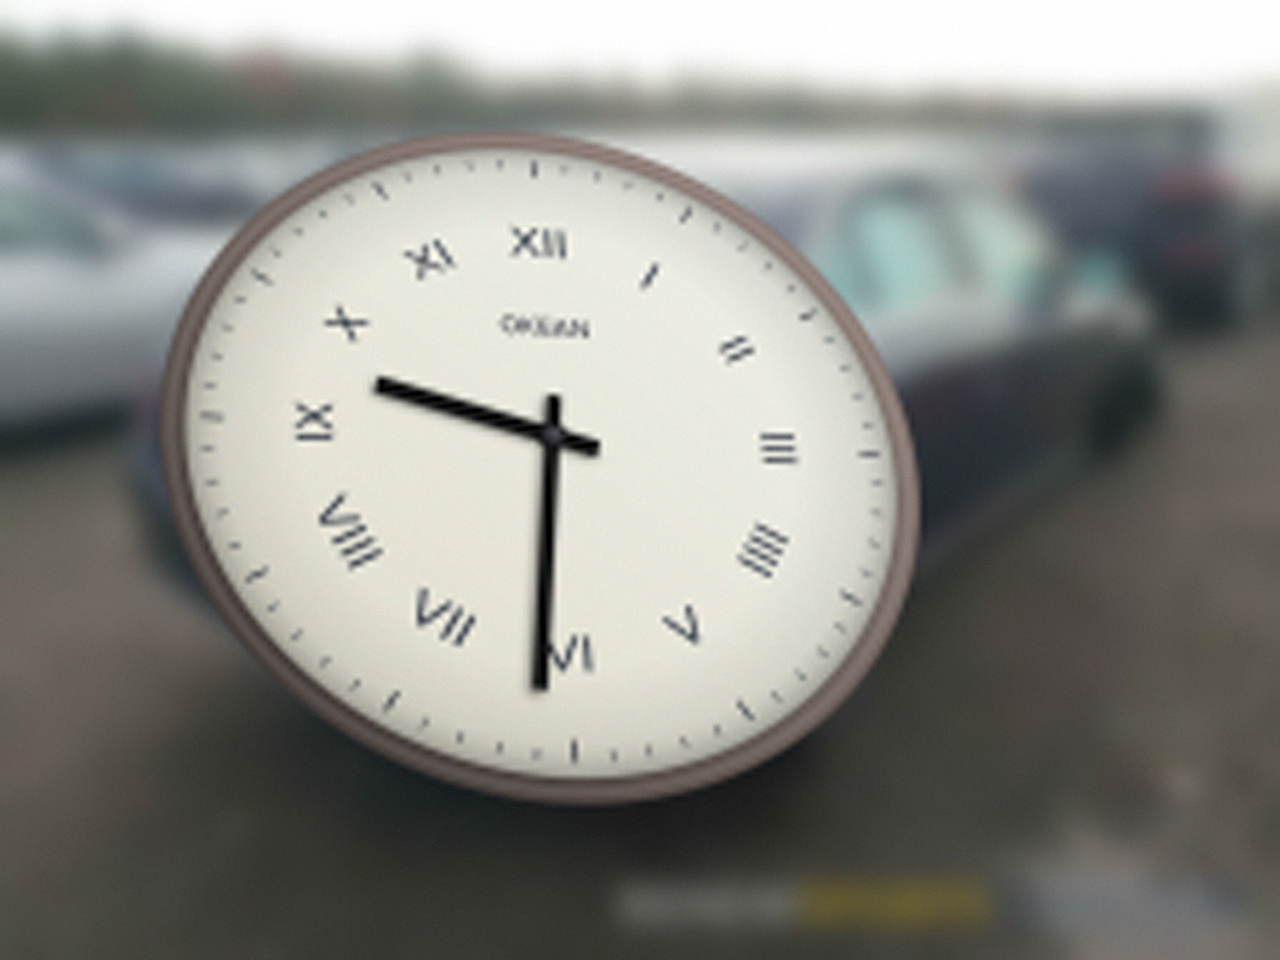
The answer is h=9 m=31
